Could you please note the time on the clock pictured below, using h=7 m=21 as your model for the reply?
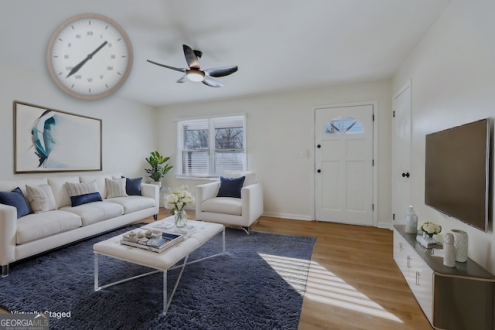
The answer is h=1 m=38
